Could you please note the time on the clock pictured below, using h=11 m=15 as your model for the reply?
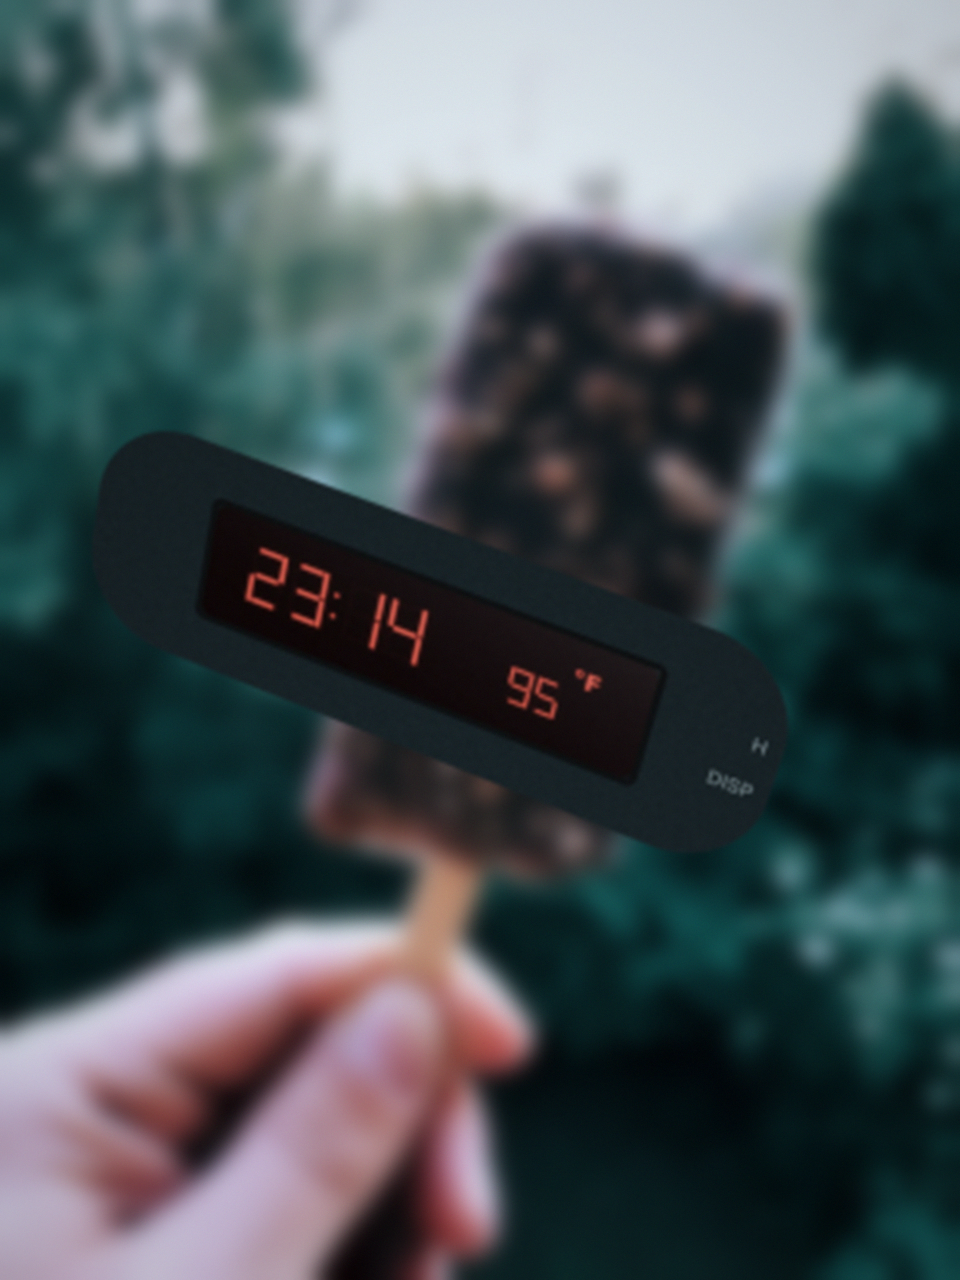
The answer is h=23 m=14
